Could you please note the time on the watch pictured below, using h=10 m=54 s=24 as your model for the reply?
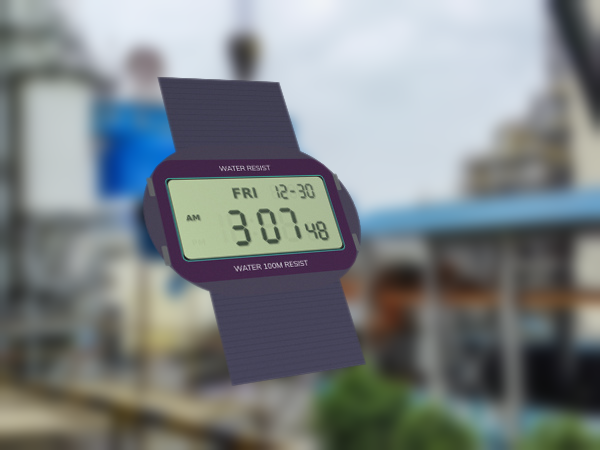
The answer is h=3 m=7 s=48
